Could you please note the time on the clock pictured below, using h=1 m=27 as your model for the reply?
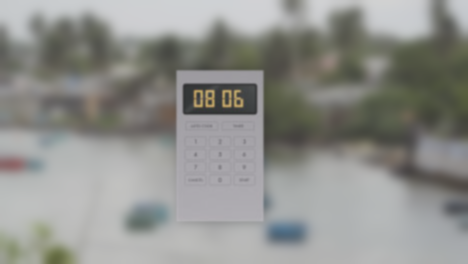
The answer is h=8 m=6
